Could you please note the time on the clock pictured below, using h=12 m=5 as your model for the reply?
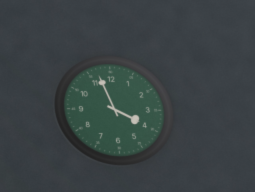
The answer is h=3 m=57
